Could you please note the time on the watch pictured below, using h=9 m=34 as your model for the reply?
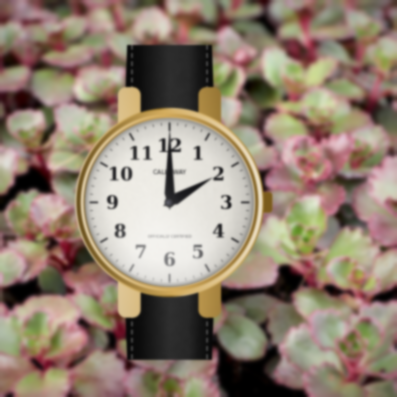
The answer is h=2 m=0
